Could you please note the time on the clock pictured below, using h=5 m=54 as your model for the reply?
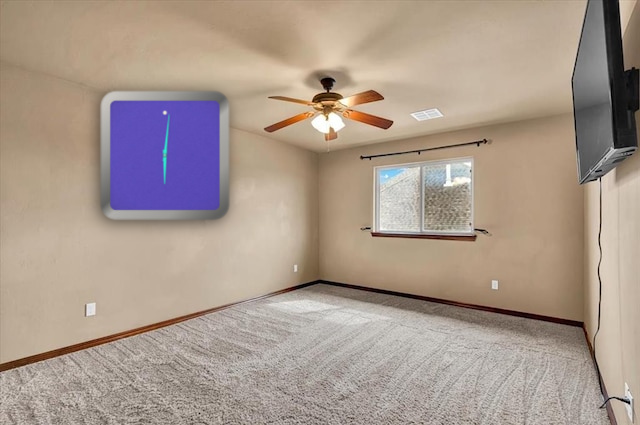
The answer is h=6 m=1
